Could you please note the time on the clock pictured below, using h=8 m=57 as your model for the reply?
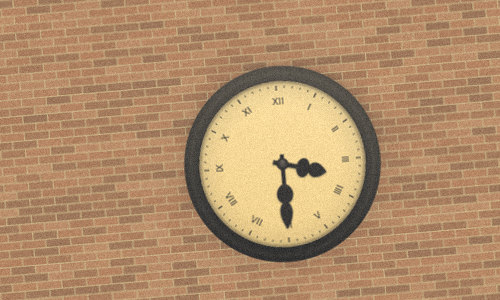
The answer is h=3 m=30
